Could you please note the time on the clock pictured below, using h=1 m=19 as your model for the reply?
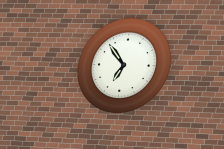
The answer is h=6 m=53
